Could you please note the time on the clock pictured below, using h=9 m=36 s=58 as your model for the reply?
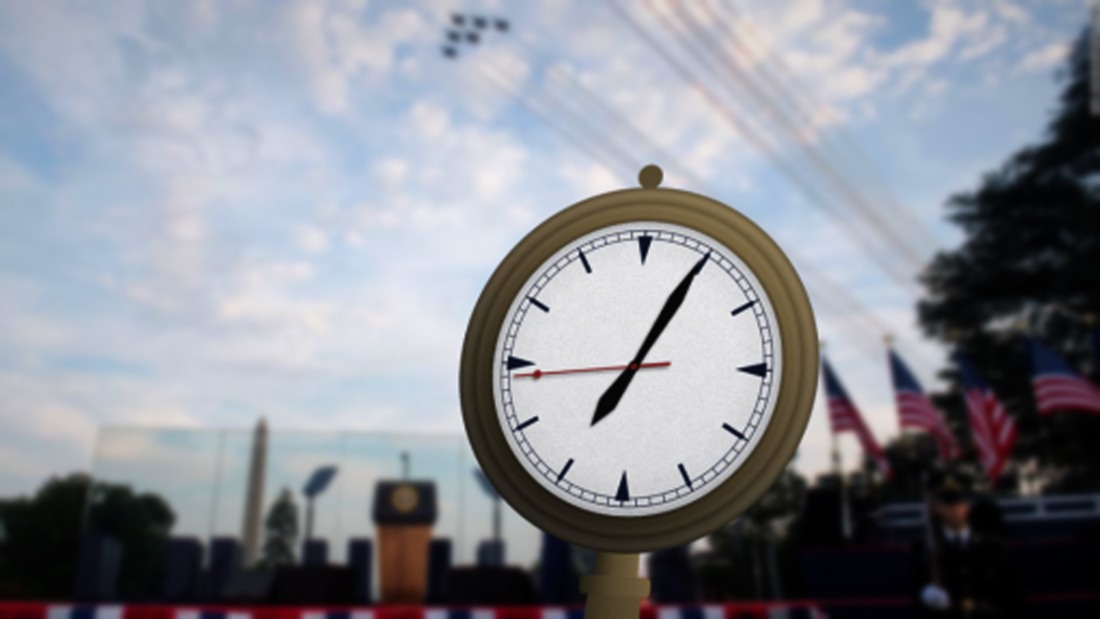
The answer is h=7 m=4 s=44
